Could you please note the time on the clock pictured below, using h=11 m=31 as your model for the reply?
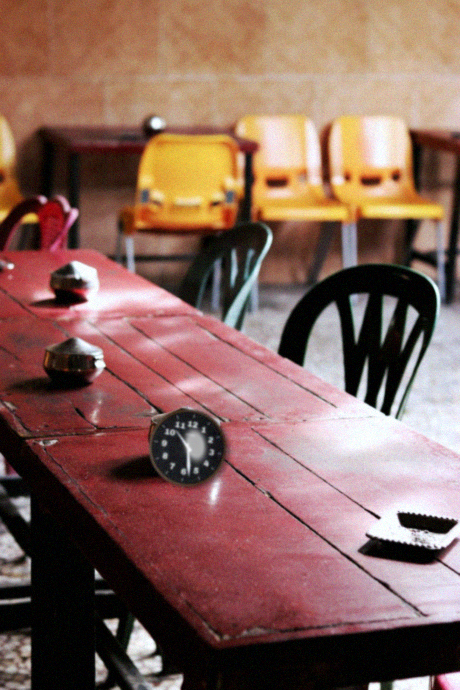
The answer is h=10 m=28
